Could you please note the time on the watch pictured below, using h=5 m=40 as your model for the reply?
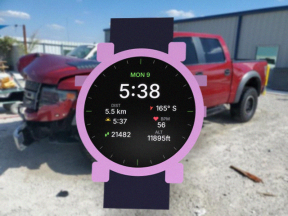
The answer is h=5 m=38
